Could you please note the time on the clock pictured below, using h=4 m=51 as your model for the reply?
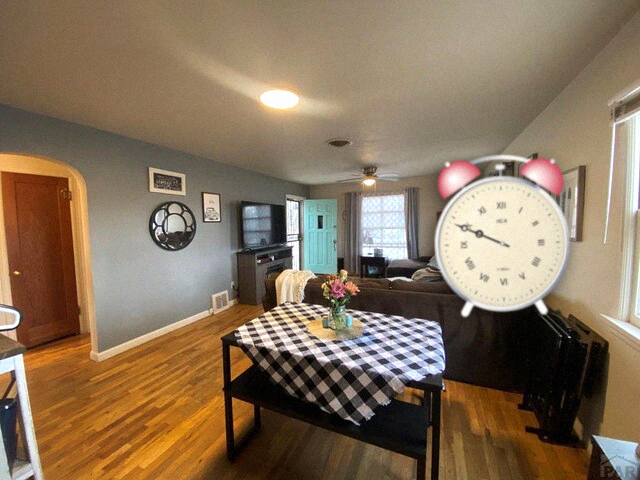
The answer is h=9 m=49
